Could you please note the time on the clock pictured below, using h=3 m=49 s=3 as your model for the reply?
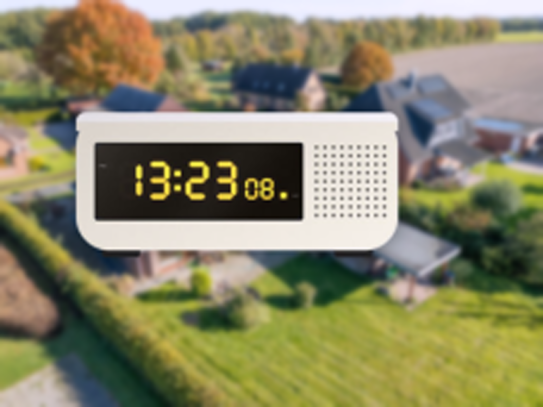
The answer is h=13 m=23 s=8
